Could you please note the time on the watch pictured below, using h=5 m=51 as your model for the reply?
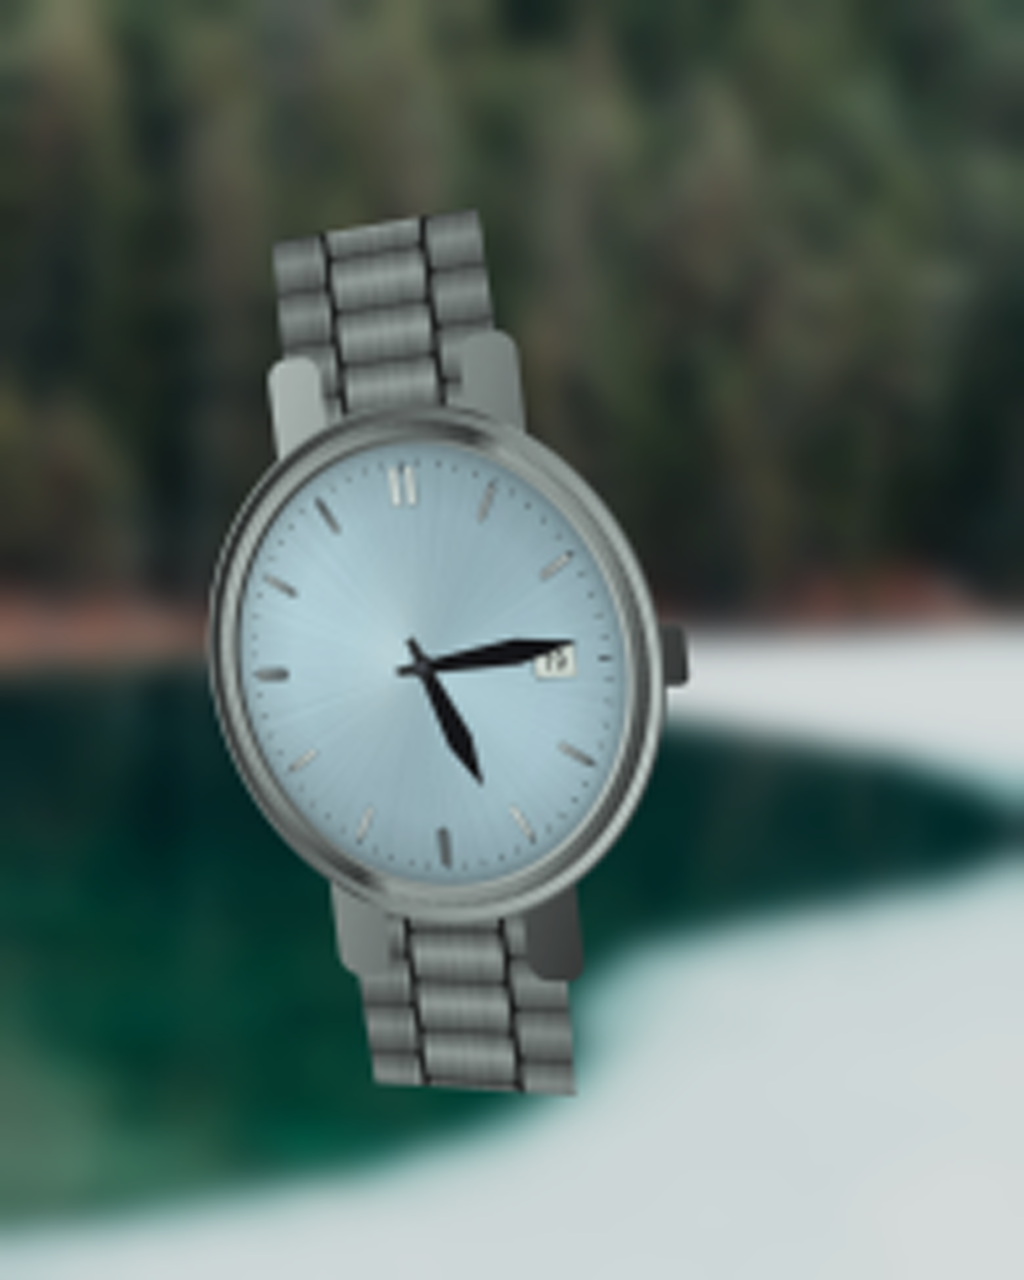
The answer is h=5 m=14
